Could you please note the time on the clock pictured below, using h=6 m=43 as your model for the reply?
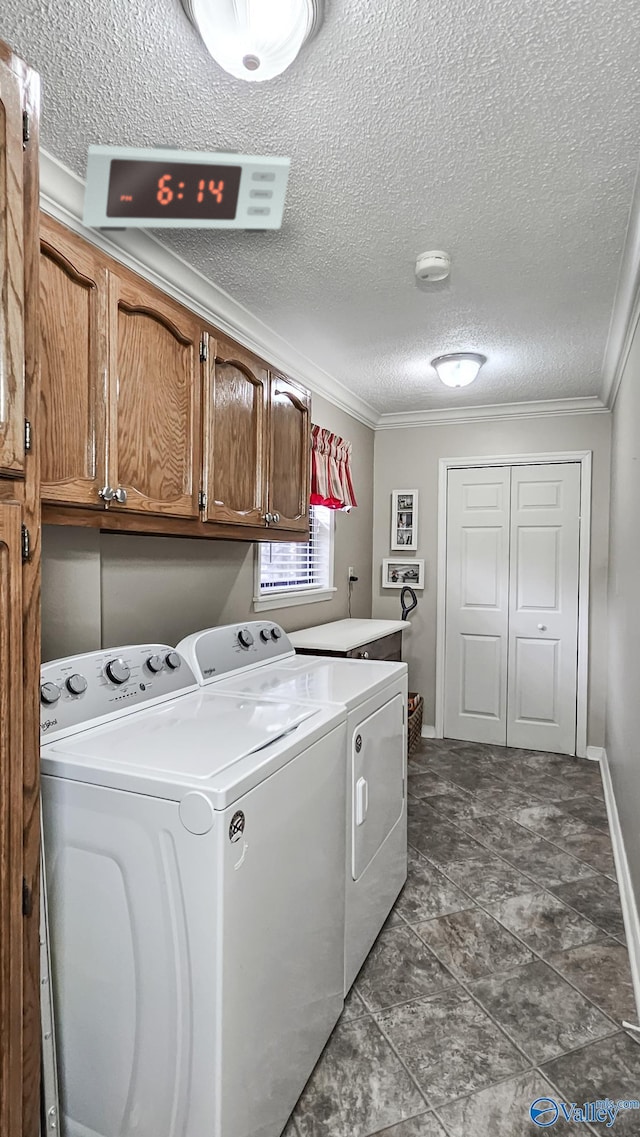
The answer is h=6 m=14
